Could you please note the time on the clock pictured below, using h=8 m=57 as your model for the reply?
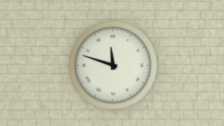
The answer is h=11 m=48
